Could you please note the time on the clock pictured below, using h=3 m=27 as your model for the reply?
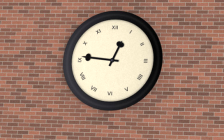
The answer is h=12 m=46
